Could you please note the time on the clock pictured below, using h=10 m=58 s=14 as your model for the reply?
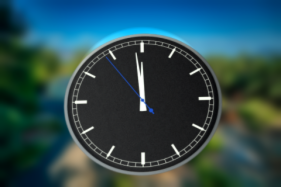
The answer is h=11 m=58 s=54
